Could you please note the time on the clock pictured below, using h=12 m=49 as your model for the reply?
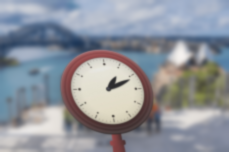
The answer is h=1 m=11
